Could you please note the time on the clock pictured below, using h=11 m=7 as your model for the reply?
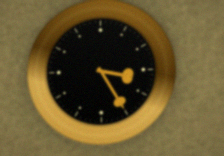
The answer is h=3 m=25
